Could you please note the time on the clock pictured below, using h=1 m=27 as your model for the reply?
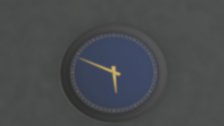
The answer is h=5 m=49
